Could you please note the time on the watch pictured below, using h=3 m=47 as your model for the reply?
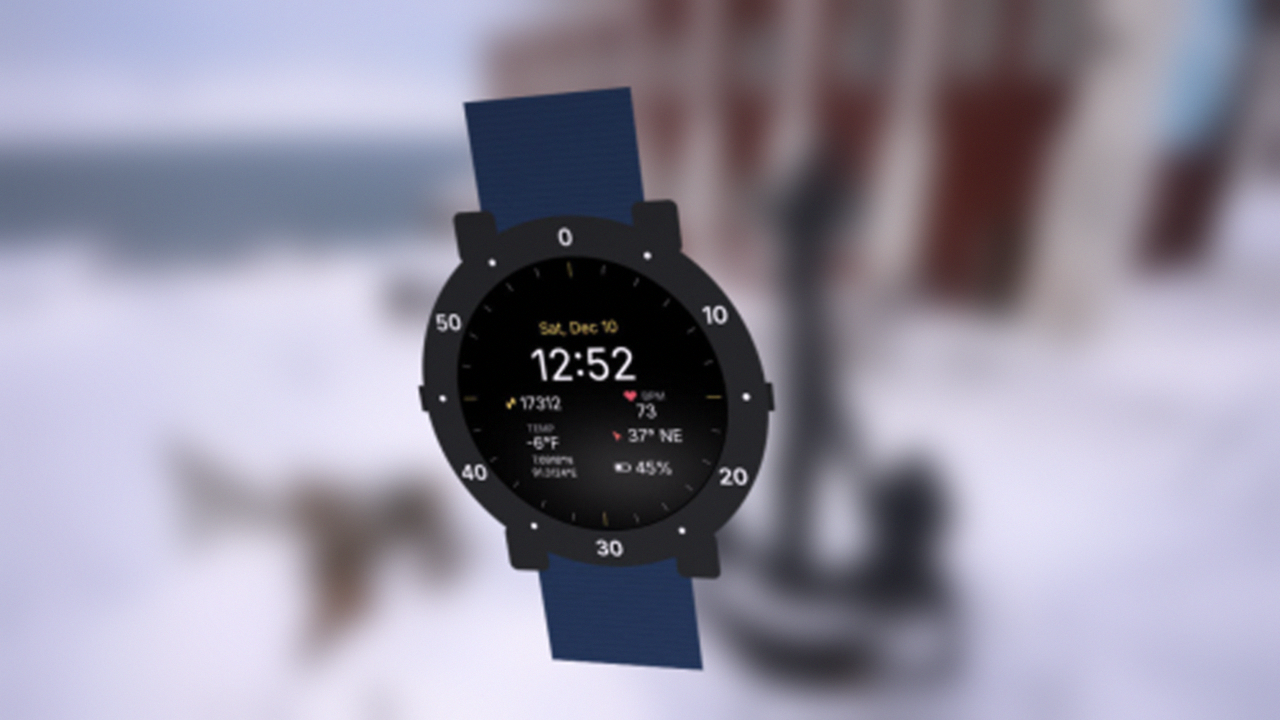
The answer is h=12 m=52
